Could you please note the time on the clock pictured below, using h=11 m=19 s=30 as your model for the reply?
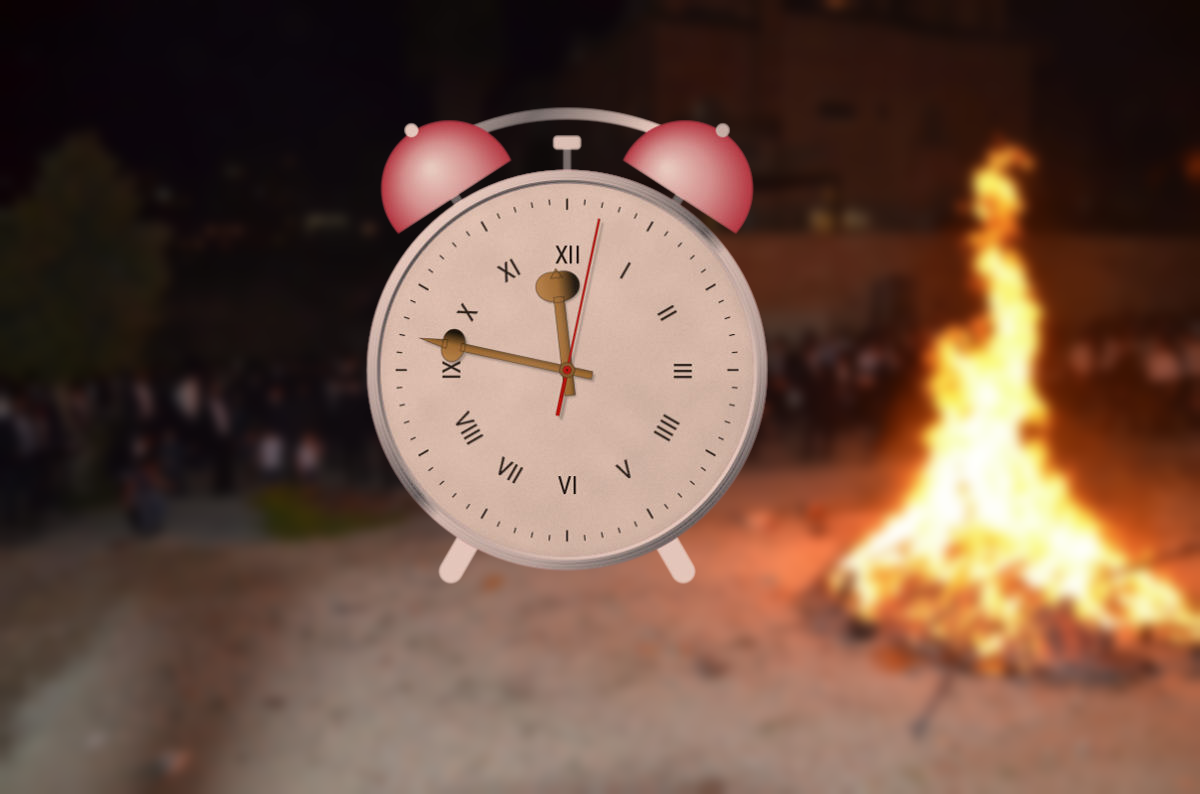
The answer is h=11 m=47 s=2
